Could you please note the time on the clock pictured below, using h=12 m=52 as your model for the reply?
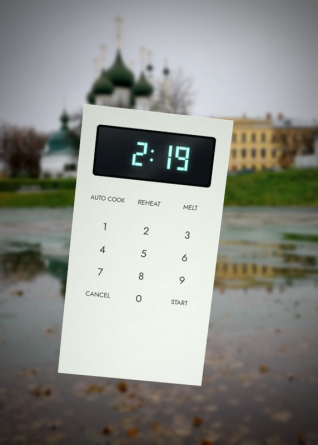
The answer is h=2 m=19
